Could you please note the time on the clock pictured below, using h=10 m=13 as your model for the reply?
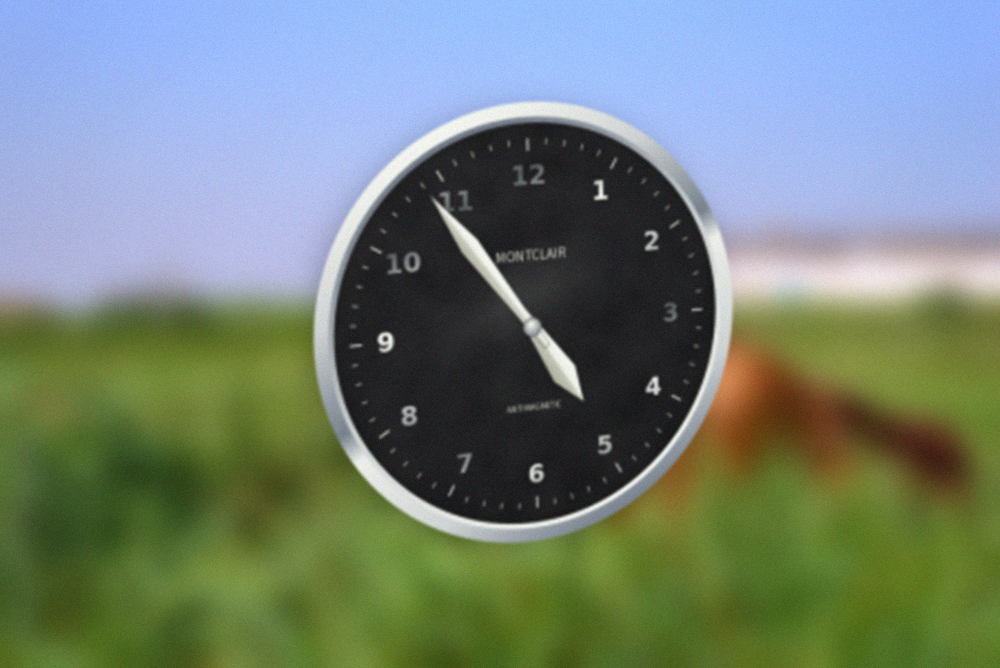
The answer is h=4 m=54
